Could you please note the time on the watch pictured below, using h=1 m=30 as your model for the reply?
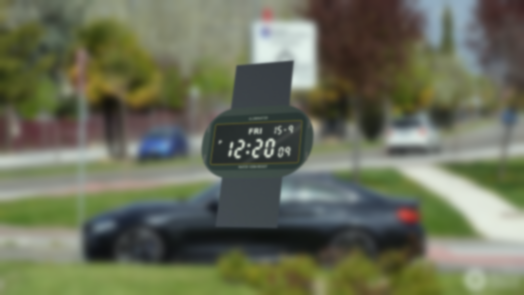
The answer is h=12 m=20
